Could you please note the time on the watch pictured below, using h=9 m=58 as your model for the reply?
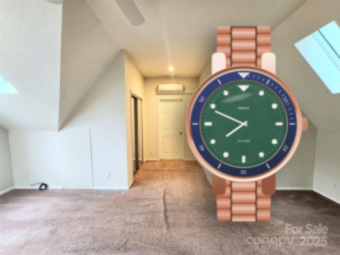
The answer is h=7 m=49
